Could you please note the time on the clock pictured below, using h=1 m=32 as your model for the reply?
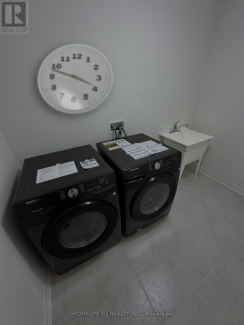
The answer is h=3 m=48
